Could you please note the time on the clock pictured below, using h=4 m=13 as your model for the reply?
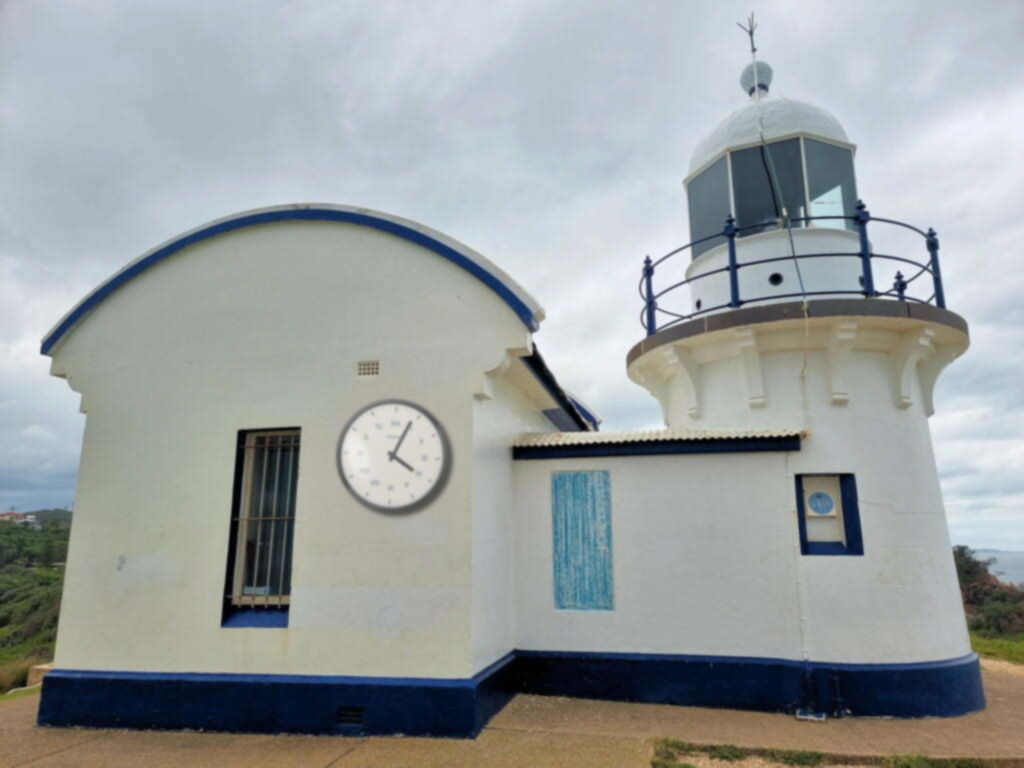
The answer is h=4 m=4
